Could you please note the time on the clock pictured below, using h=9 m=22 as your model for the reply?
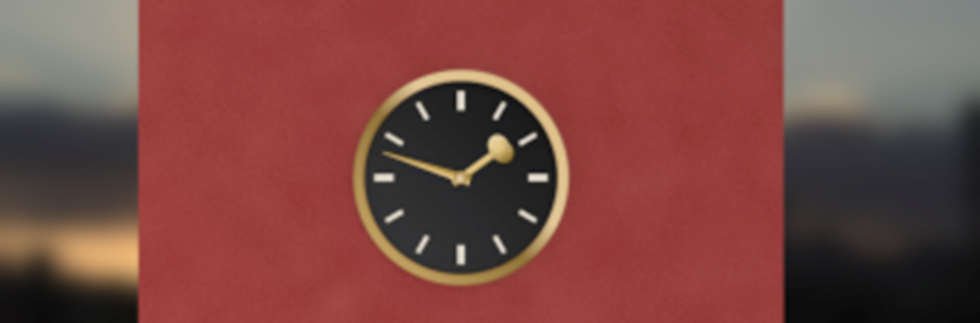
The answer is h=1 m=48
